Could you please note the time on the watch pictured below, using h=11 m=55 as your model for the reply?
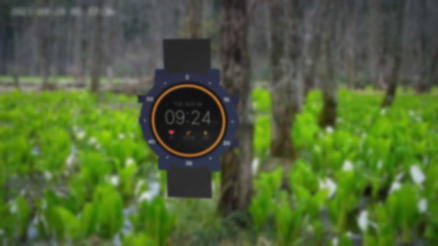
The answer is h=9 m=24
